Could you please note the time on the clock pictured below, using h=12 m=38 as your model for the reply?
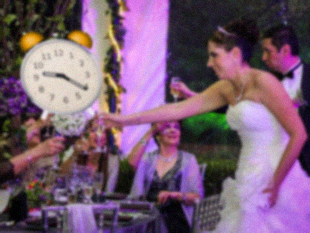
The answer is h=9 m=21
